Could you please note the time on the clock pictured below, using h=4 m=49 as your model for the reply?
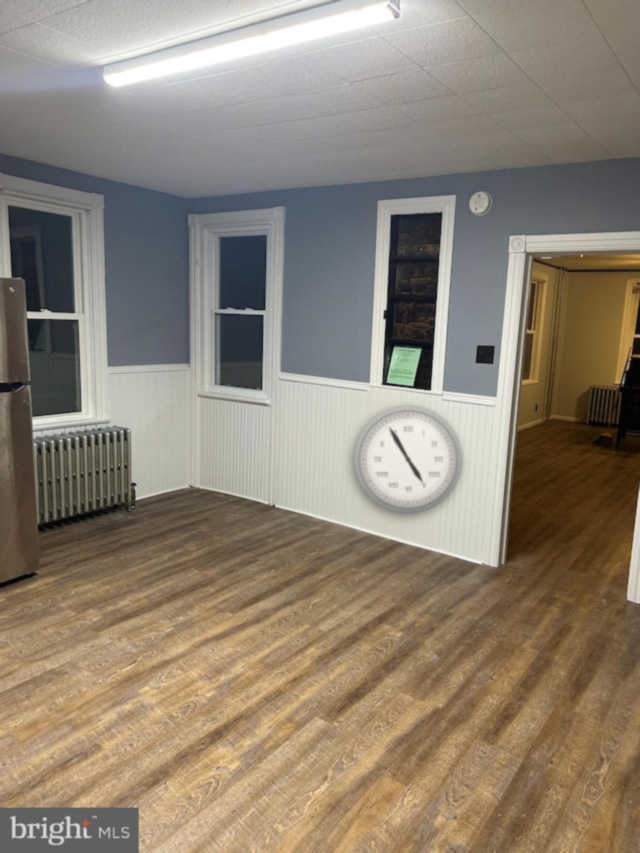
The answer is h=4 m=55
